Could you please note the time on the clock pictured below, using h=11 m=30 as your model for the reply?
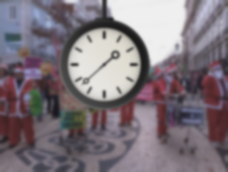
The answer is h=1 m=38
